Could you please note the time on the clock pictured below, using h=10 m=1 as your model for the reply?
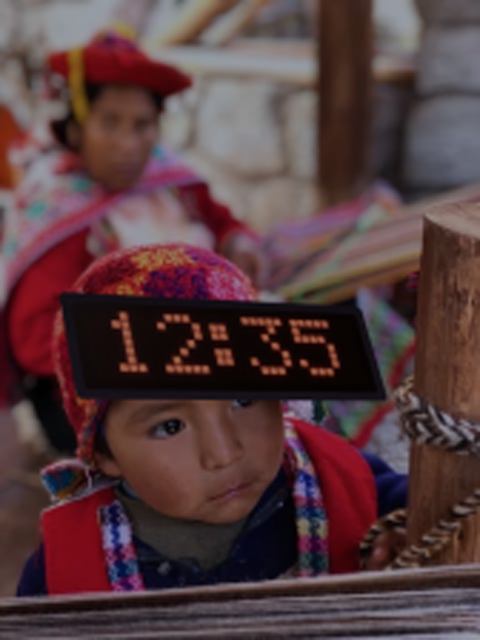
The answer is h=12 m=35
